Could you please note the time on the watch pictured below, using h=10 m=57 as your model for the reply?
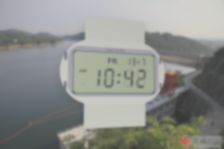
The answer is h=10 m=42
